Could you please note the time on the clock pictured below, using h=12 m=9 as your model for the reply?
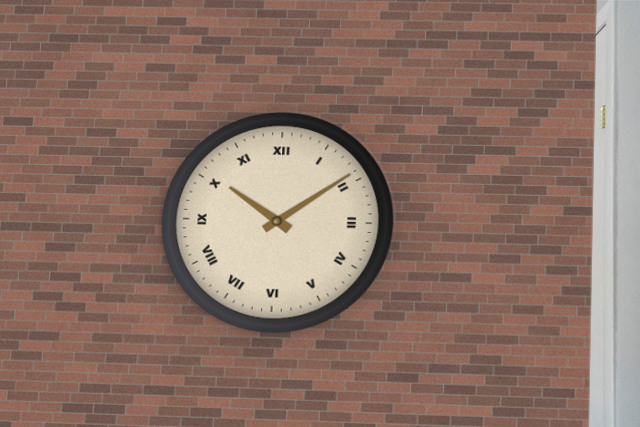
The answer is h=10 m=9
